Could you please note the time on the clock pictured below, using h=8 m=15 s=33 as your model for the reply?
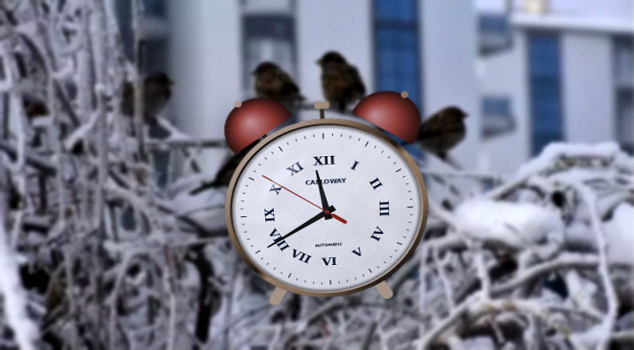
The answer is h=11 m=39 s=51
